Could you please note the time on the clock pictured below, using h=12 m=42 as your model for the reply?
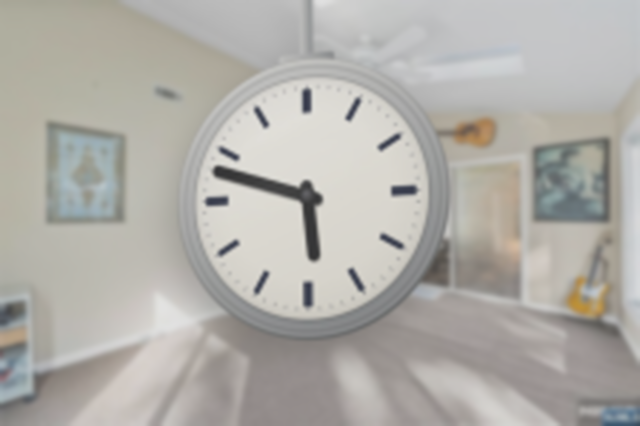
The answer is h=5 m=48
